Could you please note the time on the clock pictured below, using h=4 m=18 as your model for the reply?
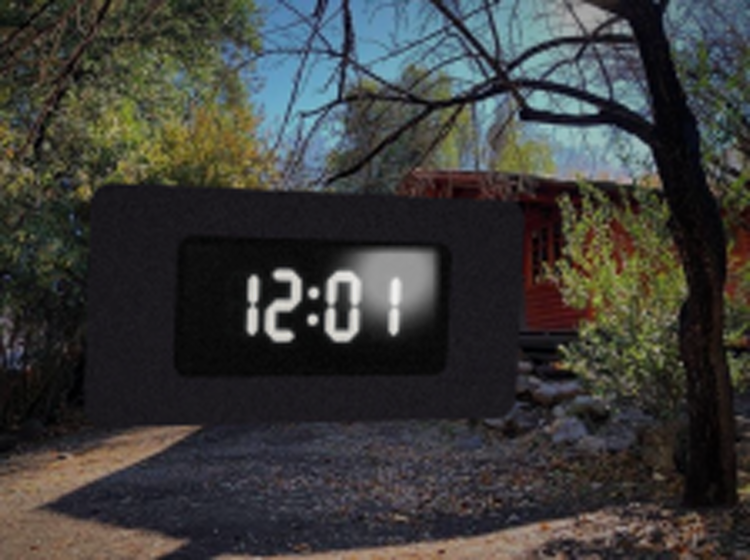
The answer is h=12 m=1
